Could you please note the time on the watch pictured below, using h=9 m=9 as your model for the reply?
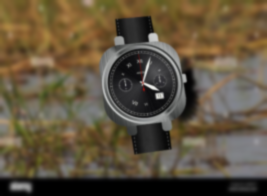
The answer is h=4 m=4
